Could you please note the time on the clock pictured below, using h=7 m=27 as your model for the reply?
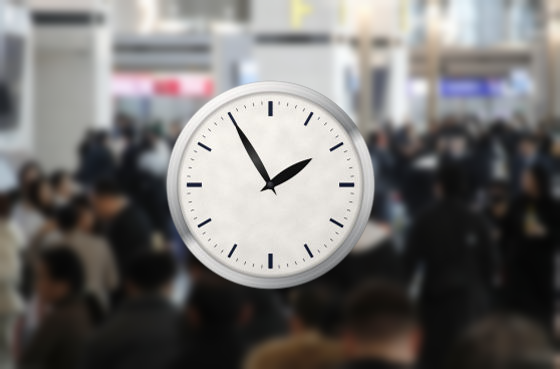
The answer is h=1 m=55
